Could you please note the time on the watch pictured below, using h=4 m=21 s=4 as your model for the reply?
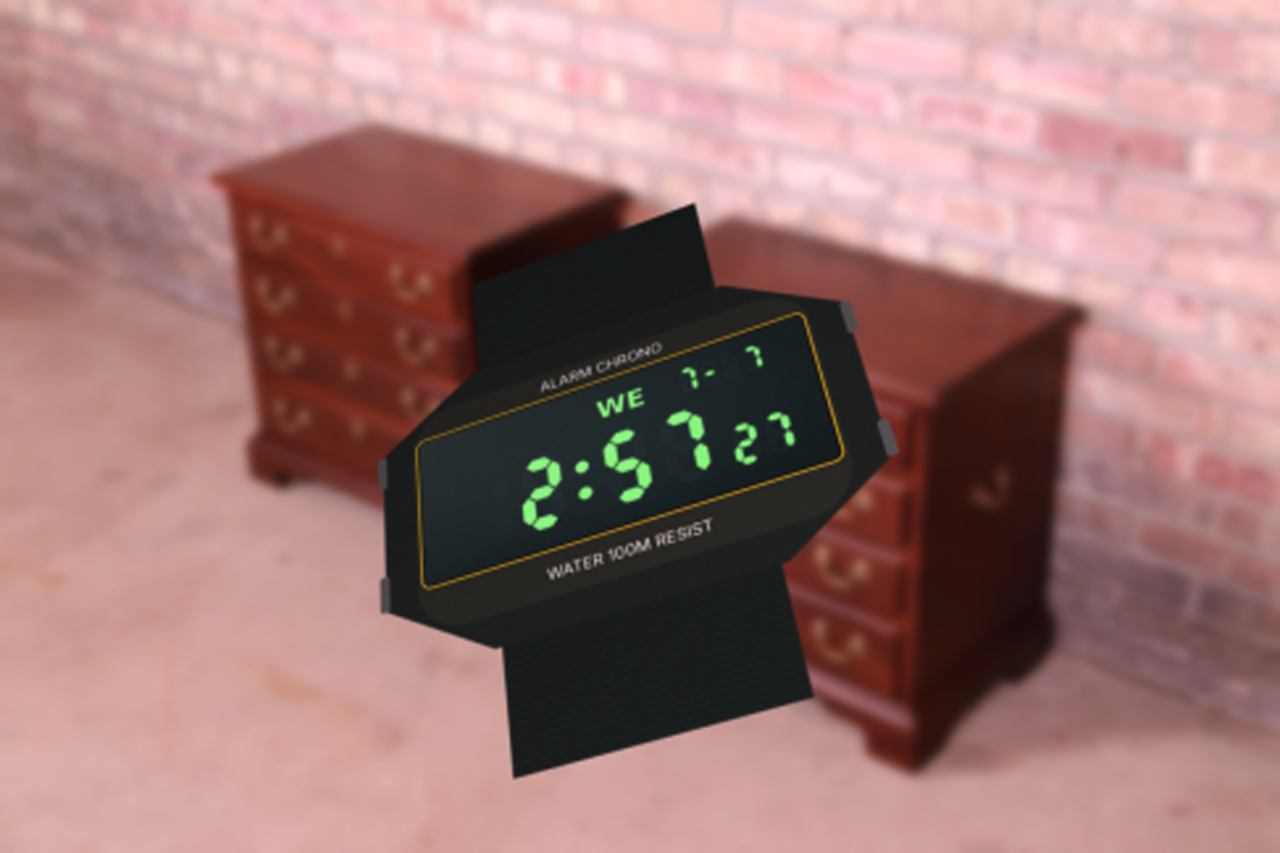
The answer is h=2 m=57 s=27
